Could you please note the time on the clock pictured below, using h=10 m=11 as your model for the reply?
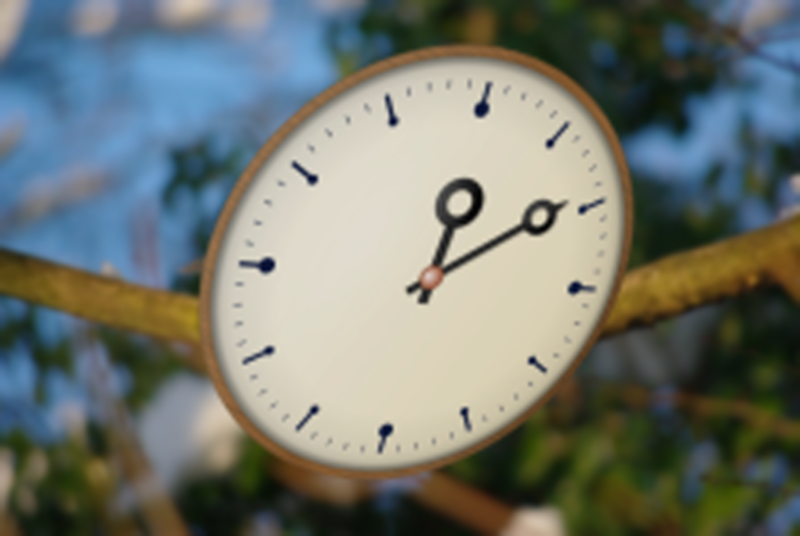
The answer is h=12 m=9
